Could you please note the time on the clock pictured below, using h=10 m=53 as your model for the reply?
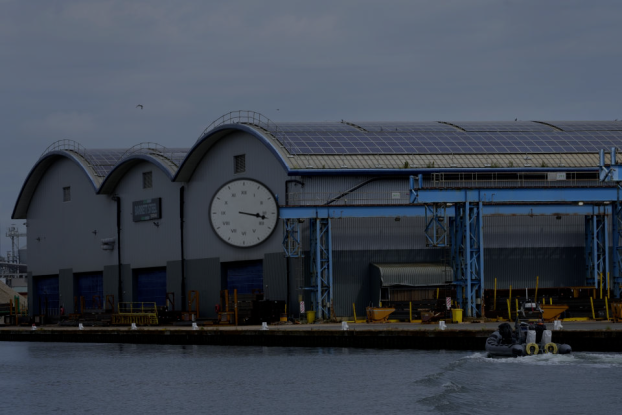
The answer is h=3 m=17
